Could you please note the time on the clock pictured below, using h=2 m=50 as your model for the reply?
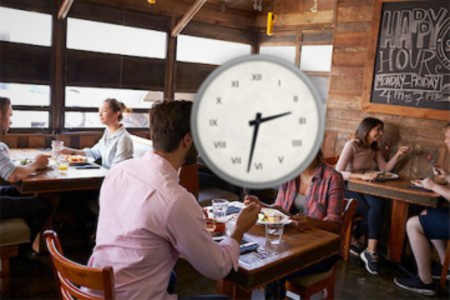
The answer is h=2 m=32
